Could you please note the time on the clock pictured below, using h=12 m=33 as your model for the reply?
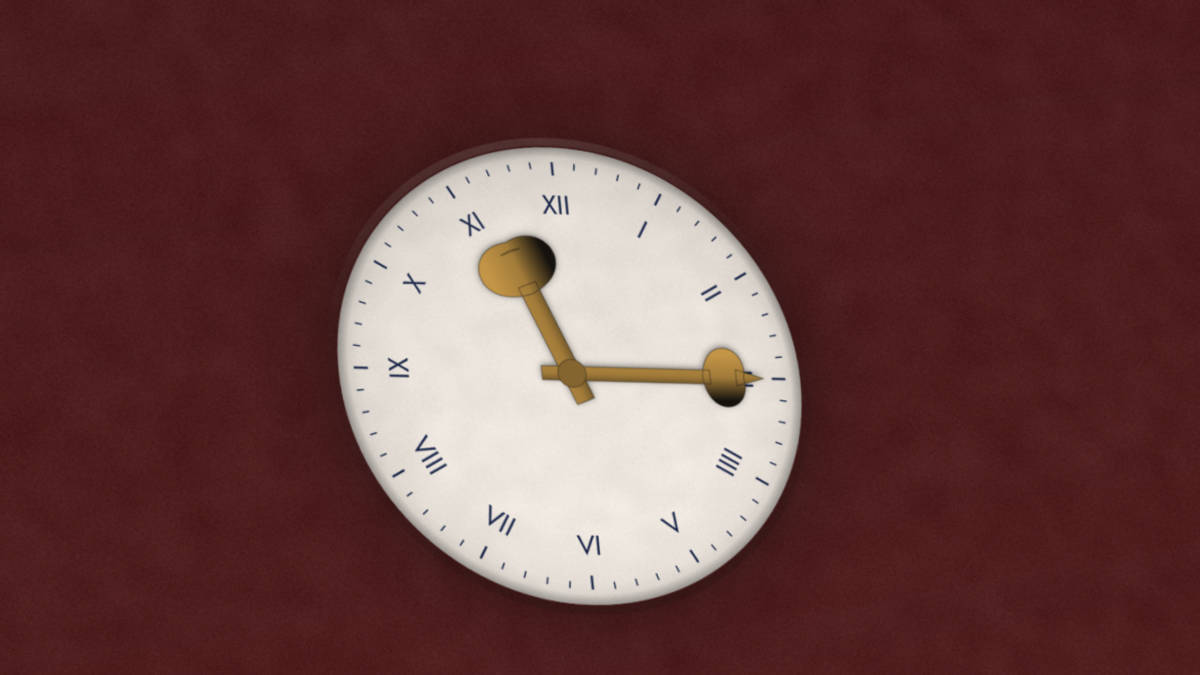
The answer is h=11 m=15
